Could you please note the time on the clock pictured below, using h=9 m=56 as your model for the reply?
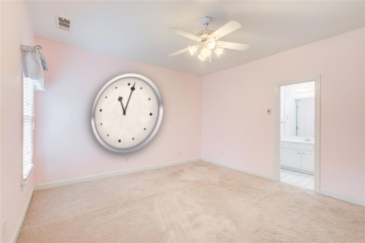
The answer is h=11 m=2
